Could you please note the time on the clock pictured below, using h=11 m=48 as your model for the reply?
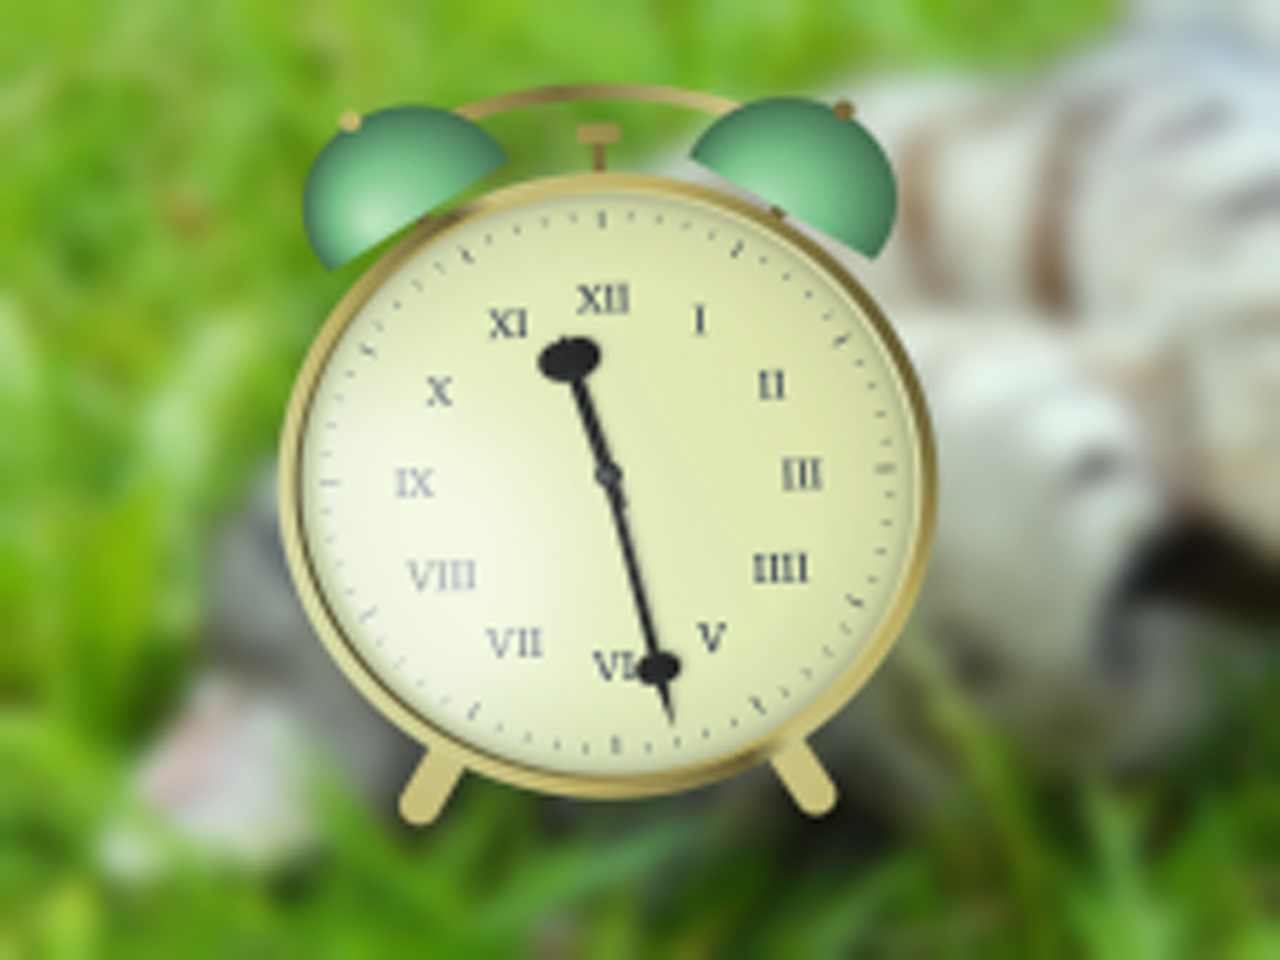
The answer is h=11 m=28
